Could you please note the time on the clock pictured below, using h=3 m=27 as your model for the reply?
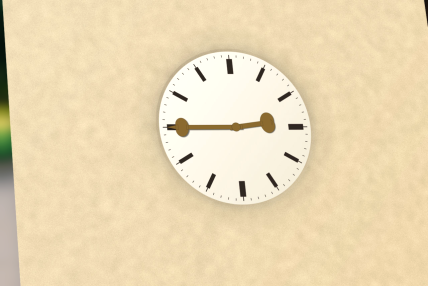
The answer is h=2 m=45
